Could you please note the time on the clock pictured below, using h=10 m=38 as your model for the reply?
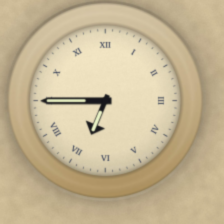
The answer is h=6 m=45
